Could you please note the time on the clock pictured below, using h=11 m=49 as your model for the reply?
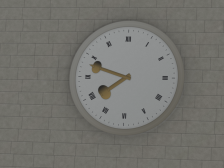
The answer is h=7 m=48
